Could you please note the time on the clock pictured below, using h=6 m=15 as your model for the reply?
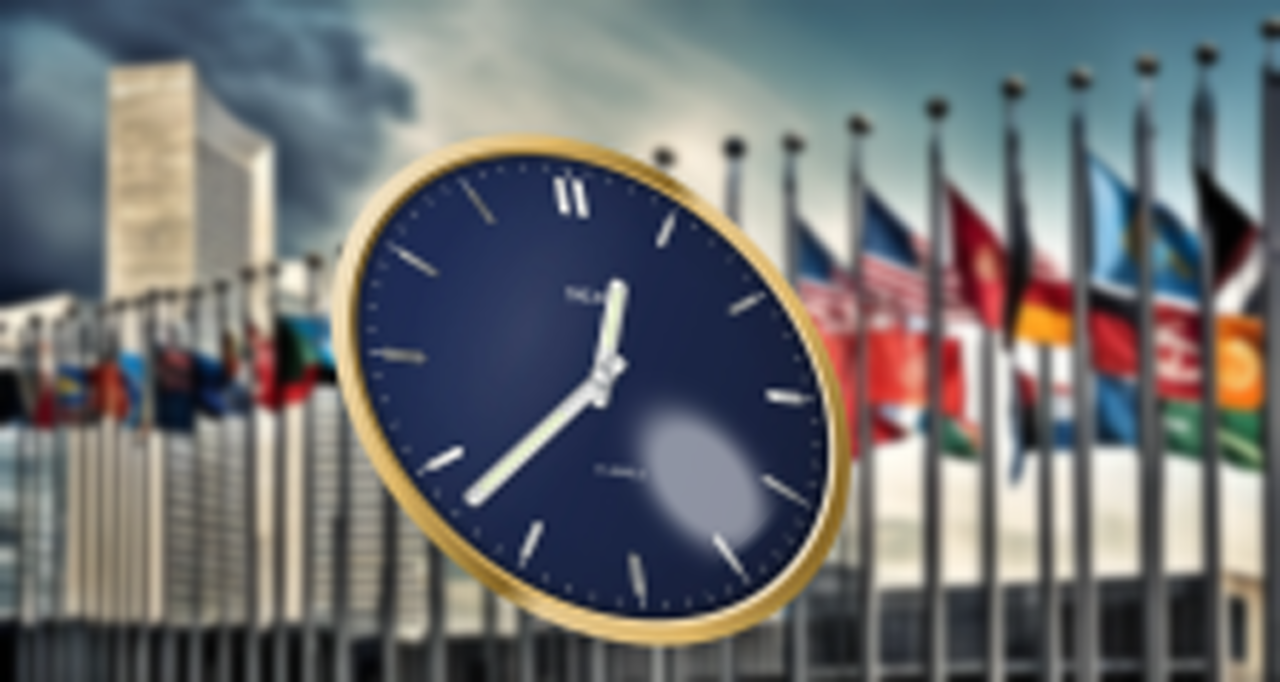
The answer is h=12 m=38
